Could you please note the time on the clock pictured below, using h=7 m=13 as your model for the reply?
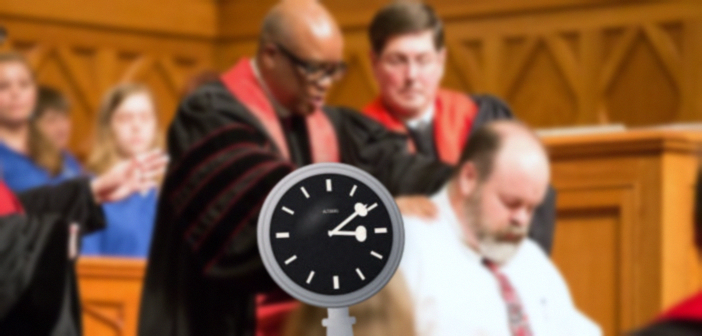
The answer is h=3 m=9
